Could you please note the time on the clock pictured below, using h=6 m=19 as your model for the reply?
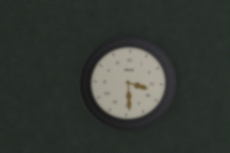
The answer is h=3 m=29
